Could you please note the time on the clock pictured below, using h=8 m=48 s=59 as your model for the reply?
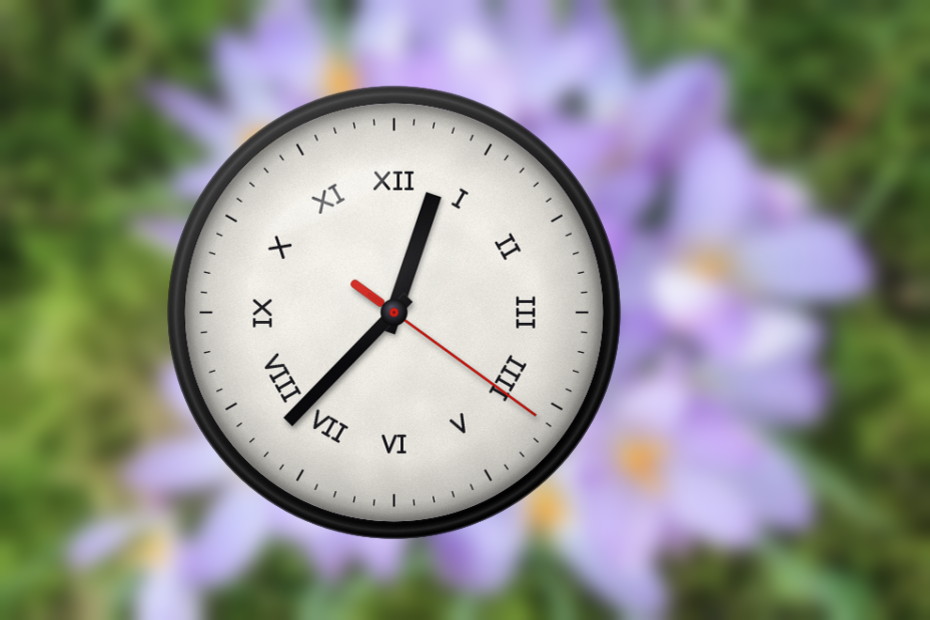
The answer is h=12 m=37 s=21
